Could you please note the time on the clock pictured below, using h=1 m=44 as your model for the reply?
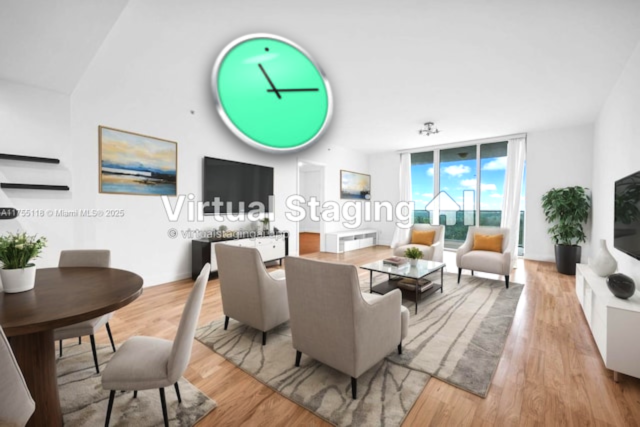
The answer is h=11 m=15
